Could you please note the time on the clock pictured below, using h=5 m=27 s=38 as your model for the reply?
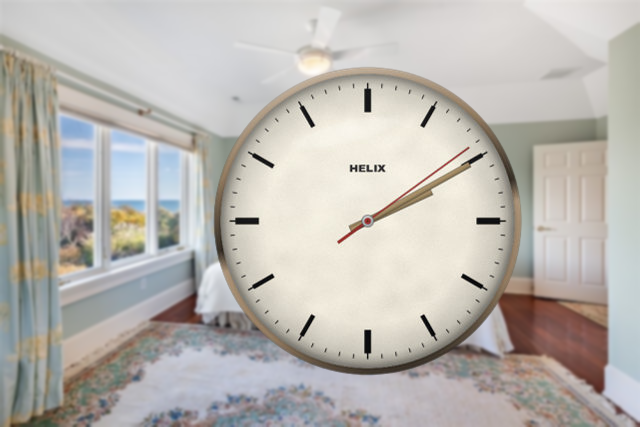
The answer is h=2 m=10 s=9
